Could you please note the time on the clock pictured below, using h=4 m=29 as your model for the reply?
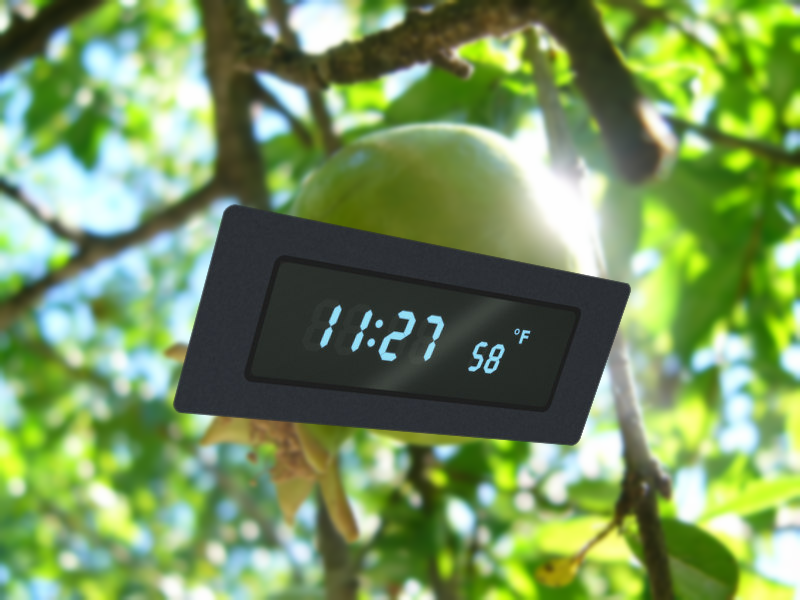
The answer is h=11 m=27
